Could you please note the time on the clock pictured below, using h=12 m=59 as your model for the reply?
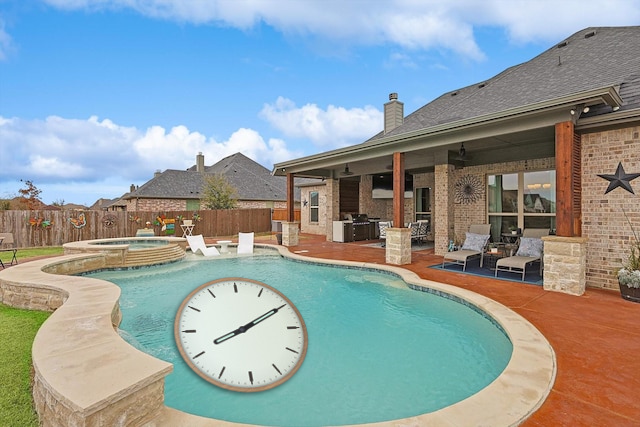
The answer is h=8 m=10
